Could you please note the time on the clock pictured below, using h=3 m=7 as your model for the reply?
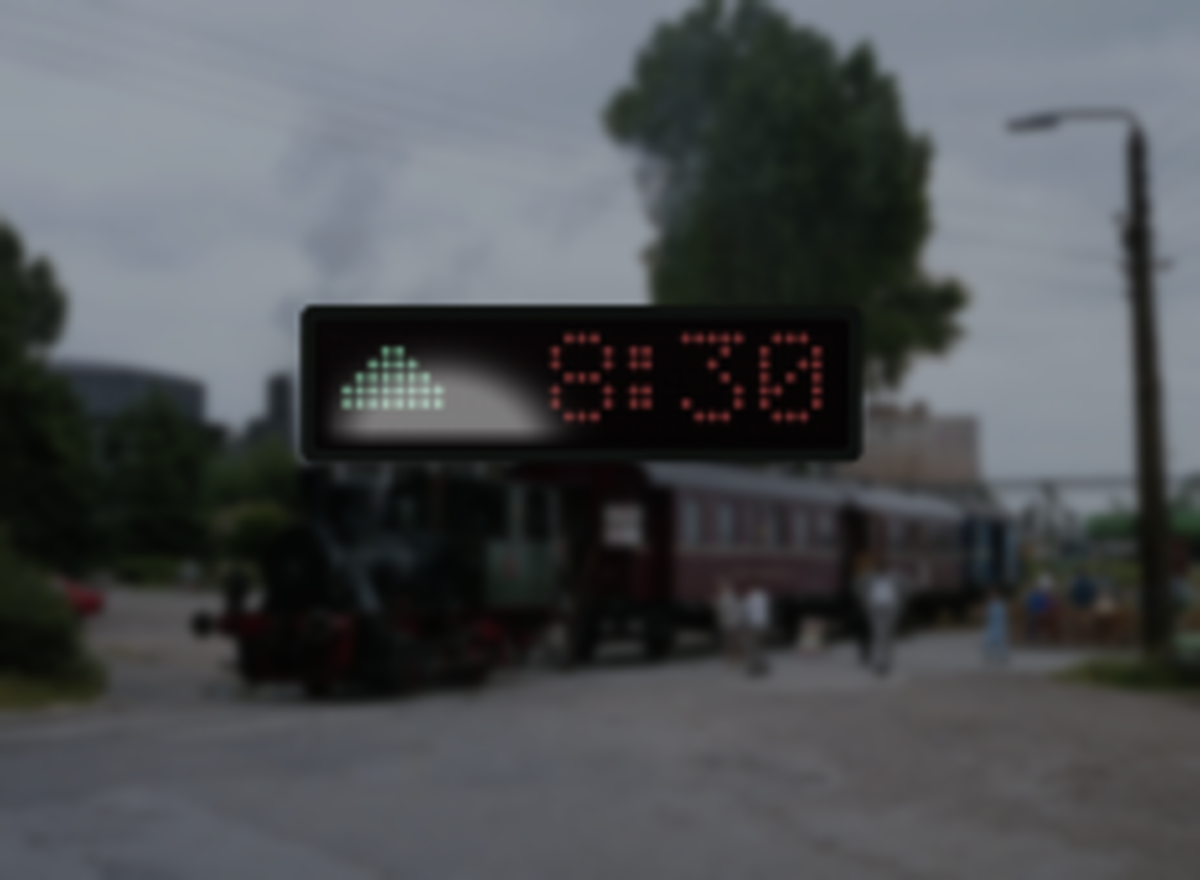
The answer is h=8 m=30
